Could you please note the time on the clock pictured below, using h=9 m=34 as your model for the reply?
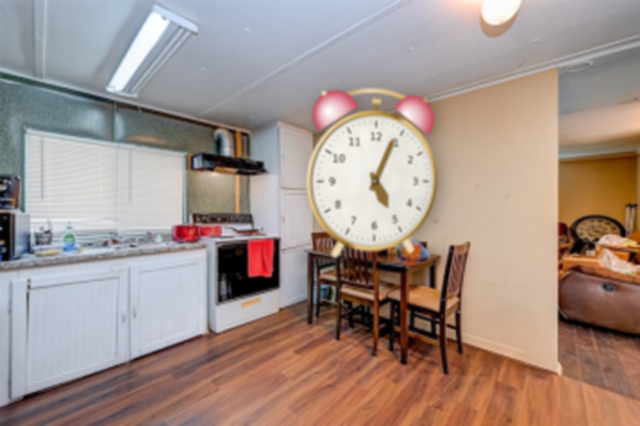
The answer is h=5 m=4
